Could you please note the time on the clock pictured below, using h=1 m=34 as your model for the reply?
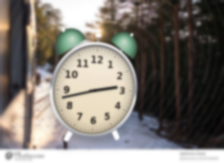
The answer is h=2 m=43
